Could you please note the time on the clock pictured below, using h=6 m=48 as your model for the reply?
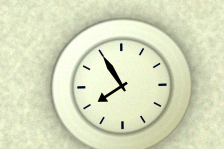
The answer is h=7 m=55
